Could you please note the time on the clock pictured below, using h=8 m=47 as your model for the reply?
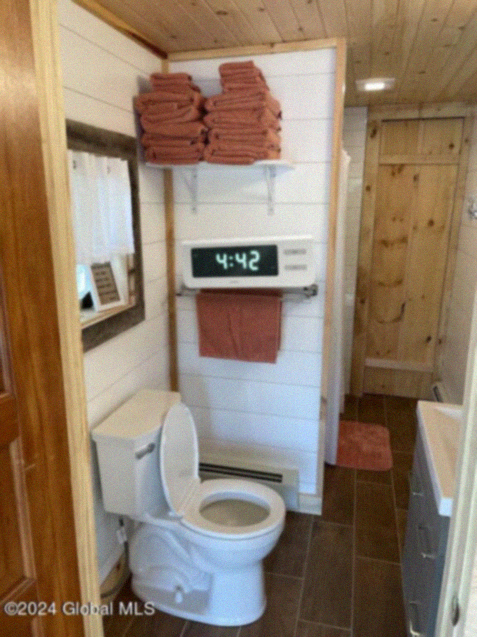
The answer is h=4 m=42
